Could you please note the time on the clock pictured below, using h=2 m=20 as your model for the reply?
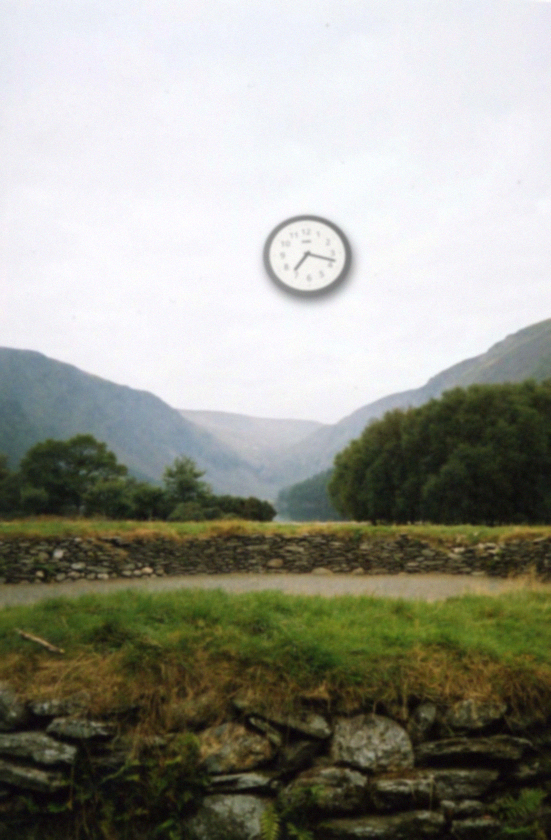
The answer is h=7 m=18
